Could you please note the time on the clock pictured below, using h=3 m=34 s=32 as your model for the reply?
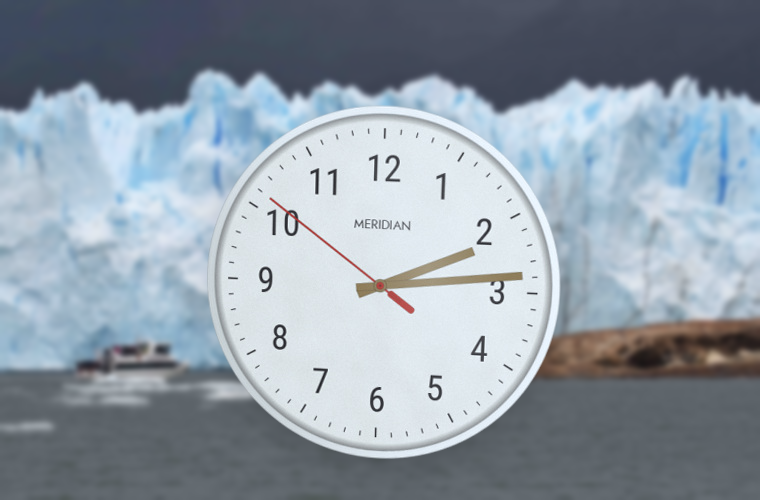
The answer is h=2 m=13 s=51
